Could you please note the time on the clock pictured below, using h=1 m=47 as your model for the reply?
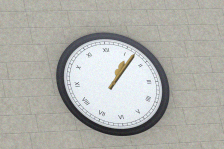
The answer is h=1 m=7
